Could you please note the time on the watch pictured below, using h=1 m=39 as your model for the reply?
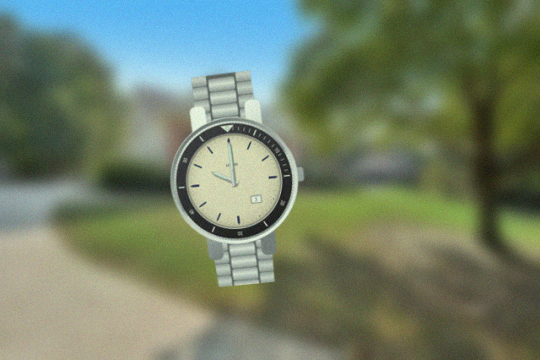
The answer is h=10 m=0
